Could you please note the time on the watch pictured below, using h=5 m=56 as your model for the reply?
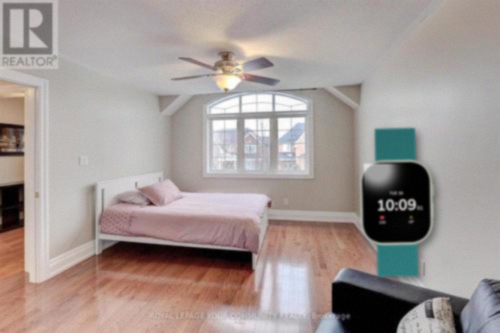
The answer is h=10 m=9
